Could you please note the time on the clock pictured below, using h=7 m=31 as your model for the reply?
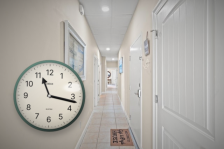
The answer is h=11 m=17
